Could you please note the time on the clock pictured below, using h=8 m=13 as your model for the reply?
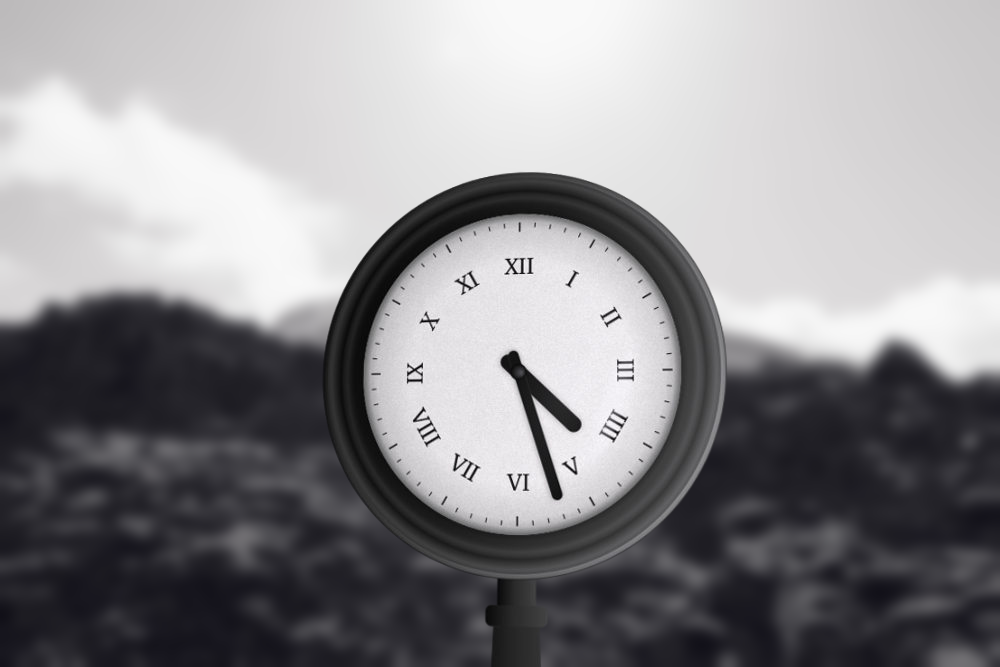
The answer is h=4 m=27
